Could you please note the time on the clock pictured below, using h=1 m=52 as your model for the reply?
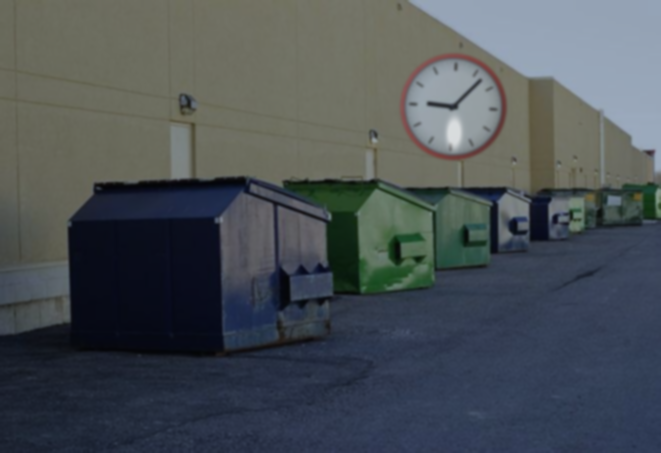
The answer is h=9 m=7
